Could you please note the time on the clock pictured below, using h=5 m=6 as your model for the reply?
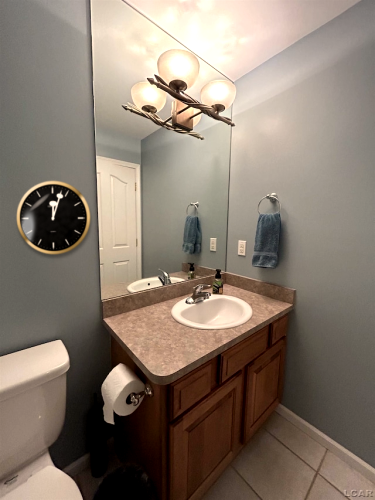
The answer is h=12 m=3
